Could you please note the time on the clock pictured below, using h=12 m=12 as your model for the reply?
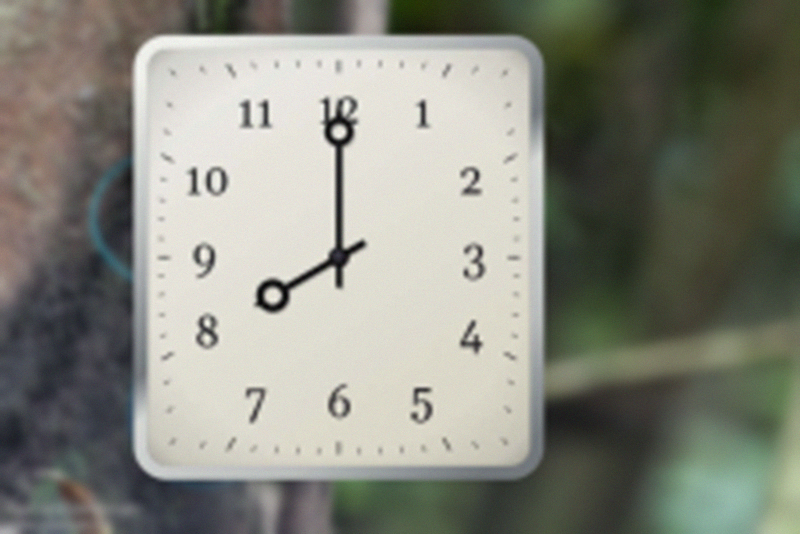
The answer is h=8 m=0
